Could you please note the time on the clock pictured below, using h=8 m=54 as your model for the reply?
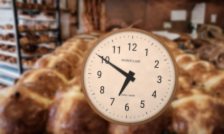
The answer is h=6 m=50
